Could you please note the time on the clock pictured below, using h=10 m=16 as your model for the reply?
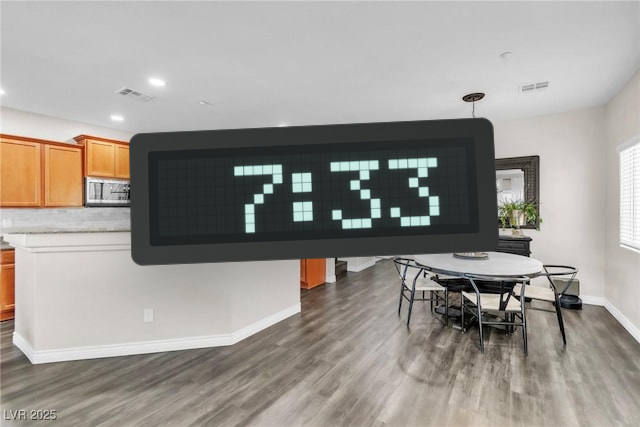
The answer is h=7 m=33
